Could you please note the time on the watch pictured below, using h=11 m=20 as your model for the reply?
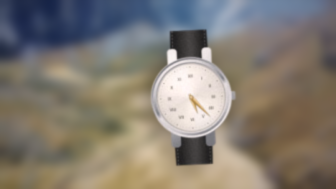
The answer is h=5 m=23
